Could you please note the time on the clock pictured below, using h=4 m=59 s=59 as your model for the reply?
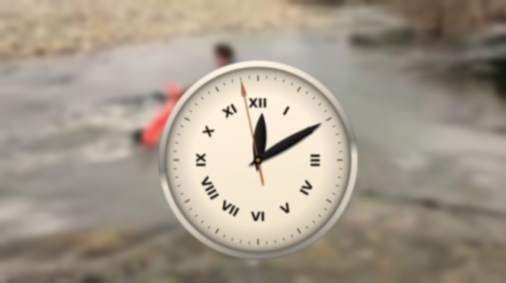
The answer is h=12 m=9 s=58
